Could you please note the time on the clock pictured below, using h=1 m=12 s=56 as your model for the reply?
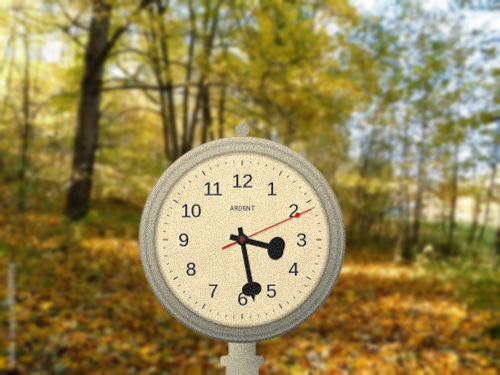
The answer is h=3 m=28 s=11
